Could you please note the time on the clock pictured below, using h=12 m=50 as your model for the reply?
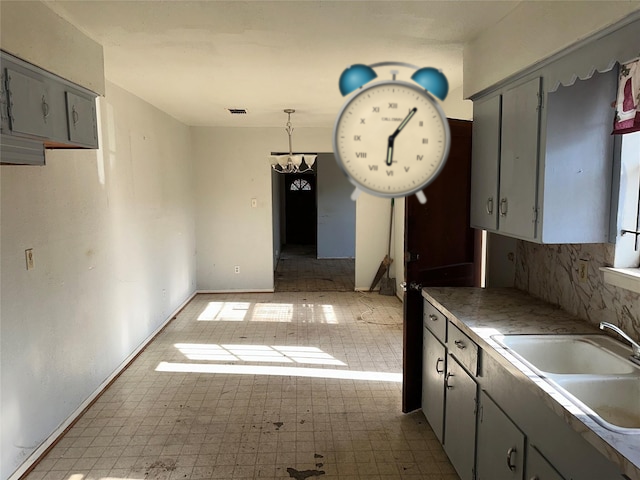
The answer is h=6 m=6
